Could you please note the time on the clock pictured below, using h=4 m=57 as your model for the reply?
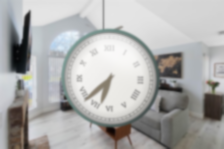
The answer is h=6 m=38
